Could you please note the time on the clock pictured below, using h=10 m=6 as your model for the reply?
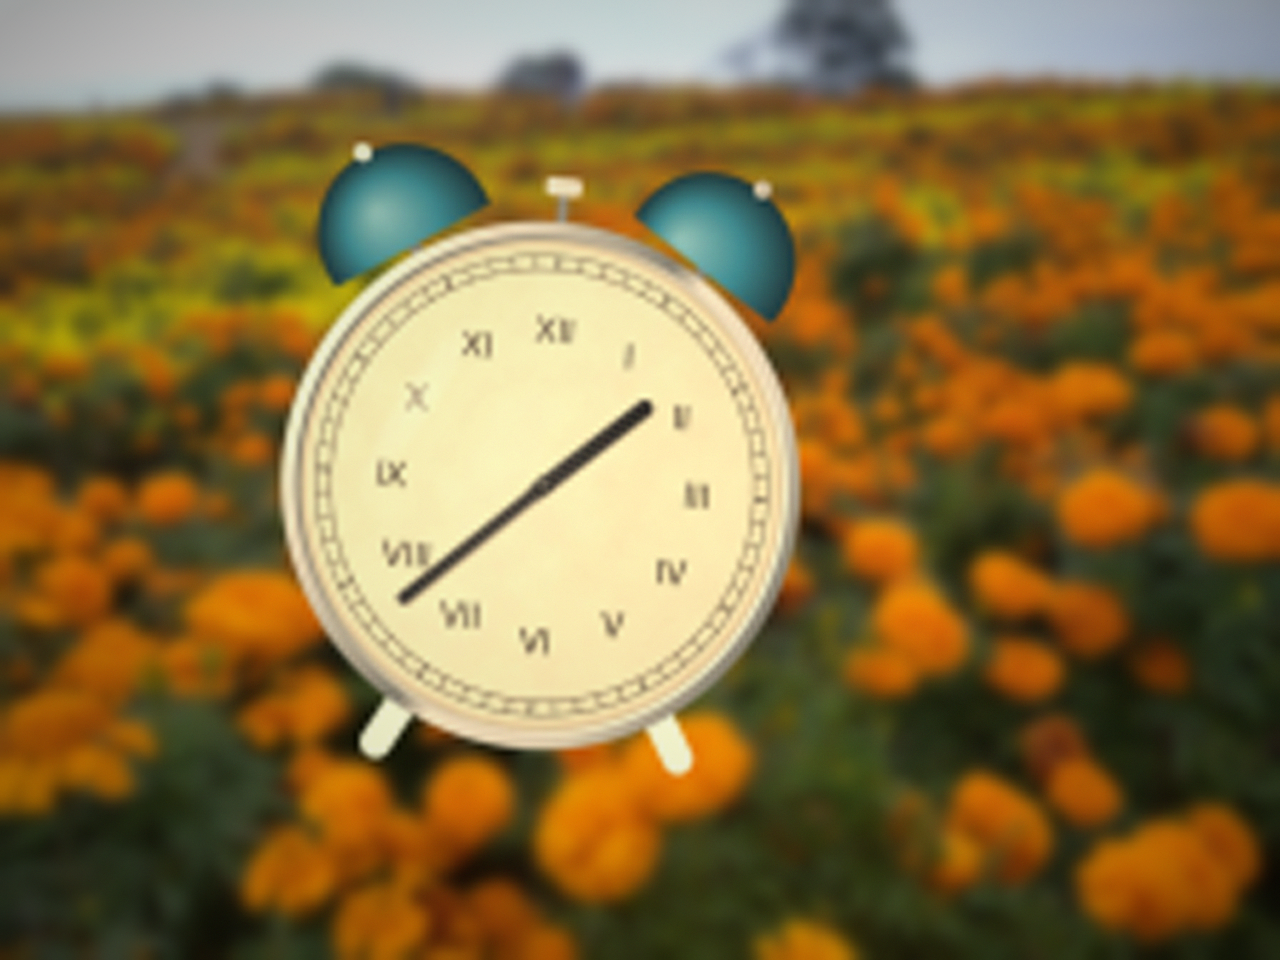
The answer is h=1 m=38
